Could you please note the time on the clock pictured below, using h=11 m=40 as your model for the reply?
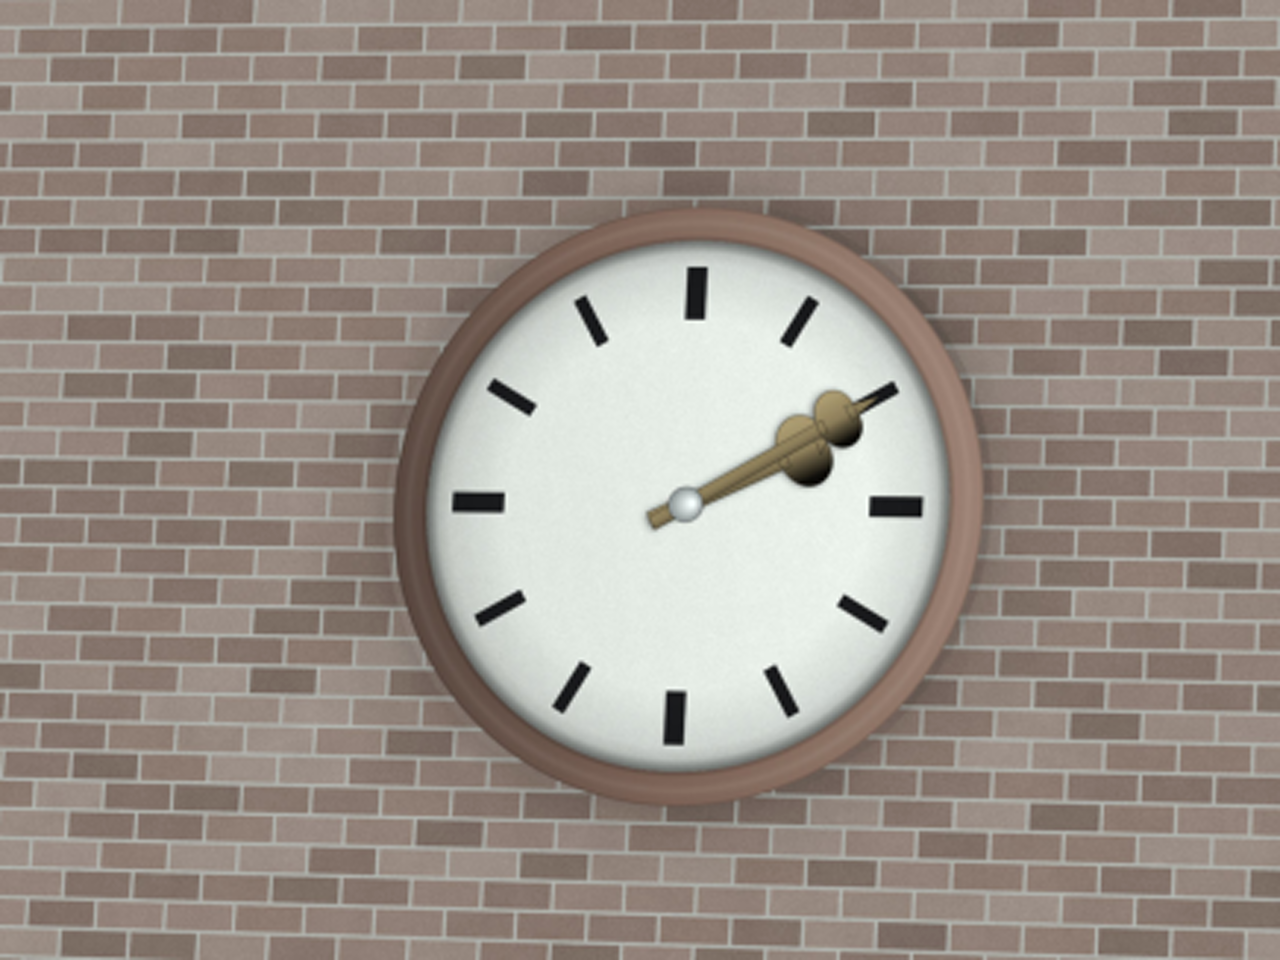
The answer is h=2 m=10
